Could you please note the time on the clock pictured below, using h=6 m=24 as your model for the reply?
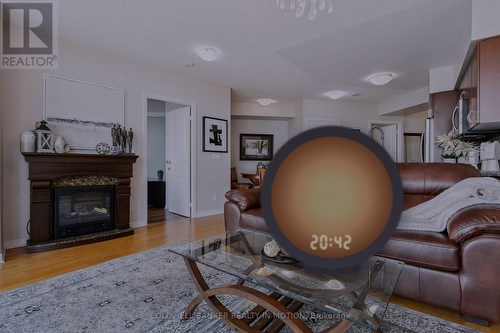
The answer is h=20 m=42
